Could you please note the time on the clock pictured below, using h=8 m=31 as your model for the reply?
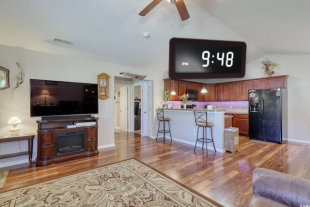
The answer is h=9 m=48
